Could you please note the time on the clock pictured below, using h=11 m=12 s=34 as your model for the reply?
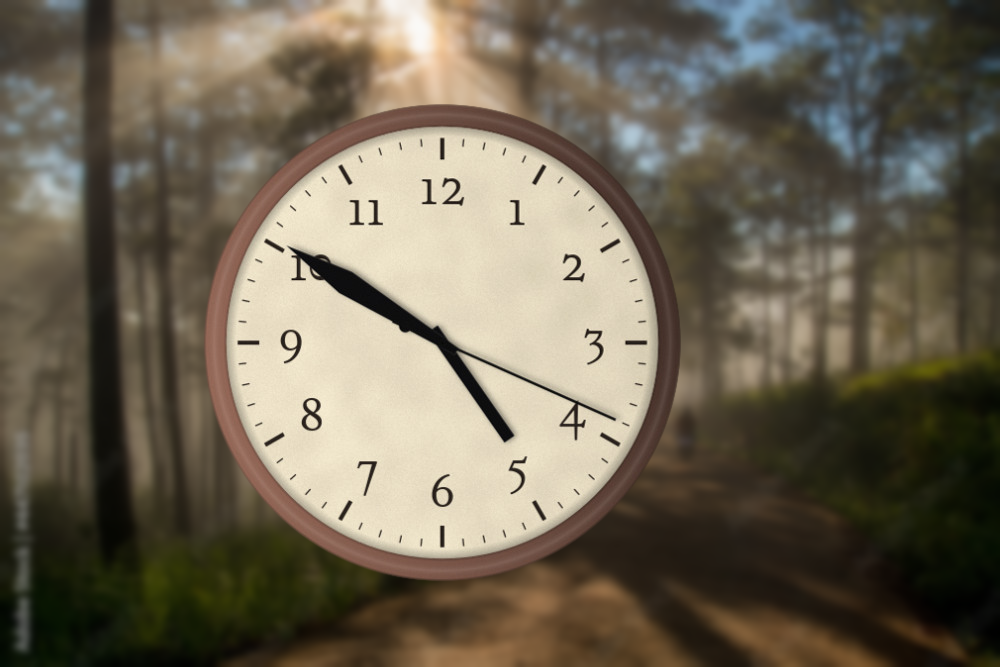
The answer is h=4 m=50 s=19
